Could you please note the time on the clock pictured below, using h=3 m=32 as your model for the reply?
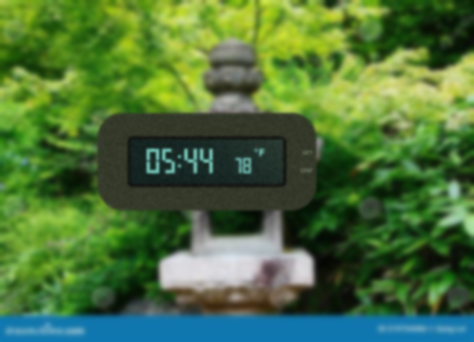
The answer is h=5 m=44
